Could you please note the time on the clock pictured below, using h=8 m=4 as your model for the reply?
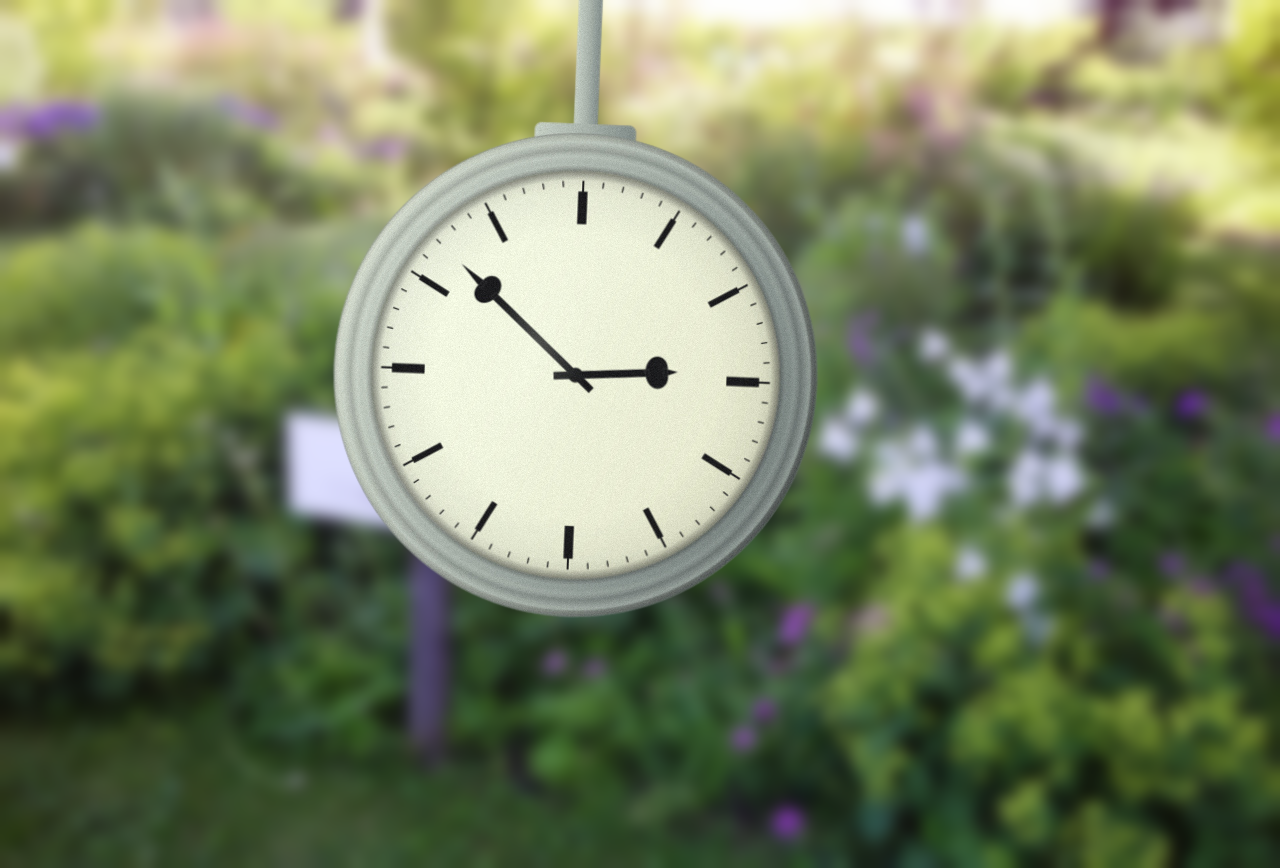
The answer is h=2 m=52
